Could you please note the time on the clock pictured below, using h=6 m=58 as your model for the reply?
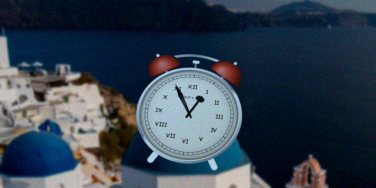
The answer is h=12 m=55
